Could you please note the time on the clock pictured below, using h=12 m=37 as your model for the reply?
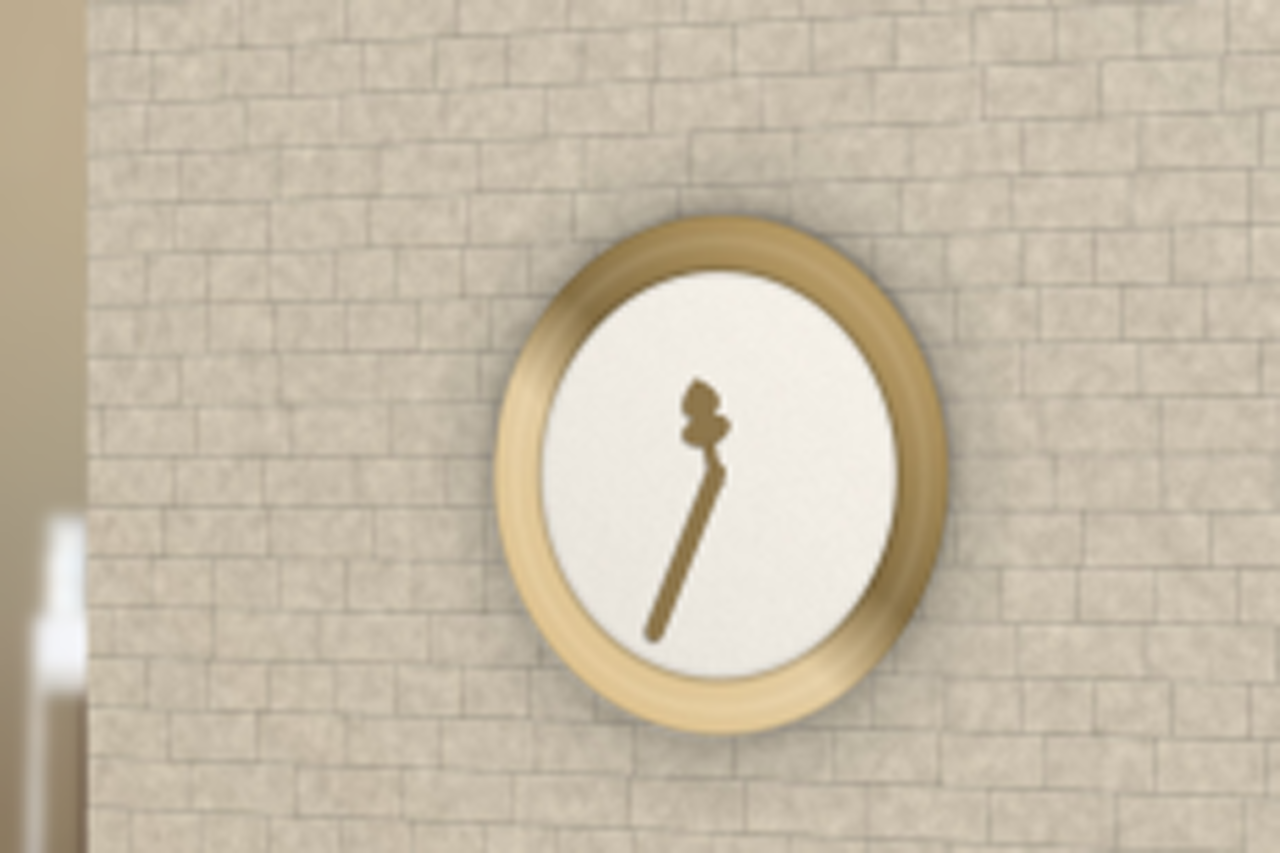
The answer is h=11 m=34
